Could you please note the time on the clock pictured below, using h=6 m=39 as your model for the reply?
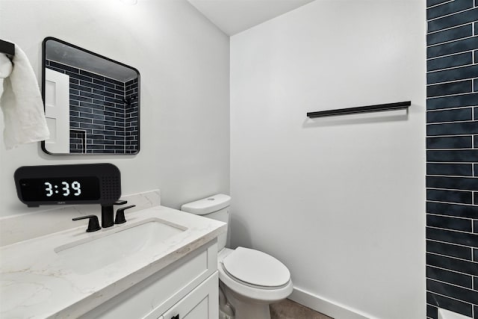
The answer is h=3 m=39
